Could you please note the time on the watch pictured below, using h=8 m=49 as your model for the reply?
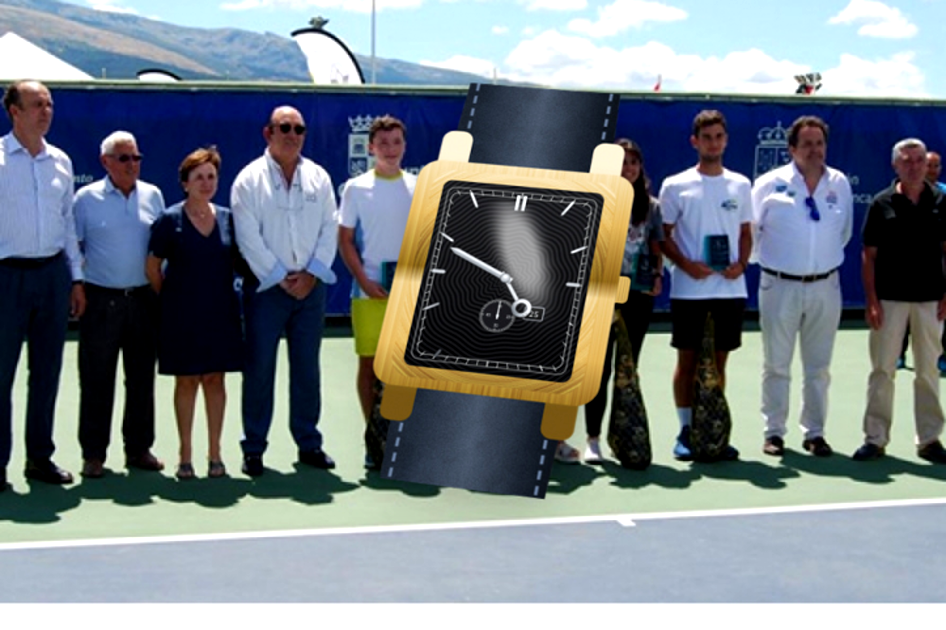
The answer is h=4 m=49
